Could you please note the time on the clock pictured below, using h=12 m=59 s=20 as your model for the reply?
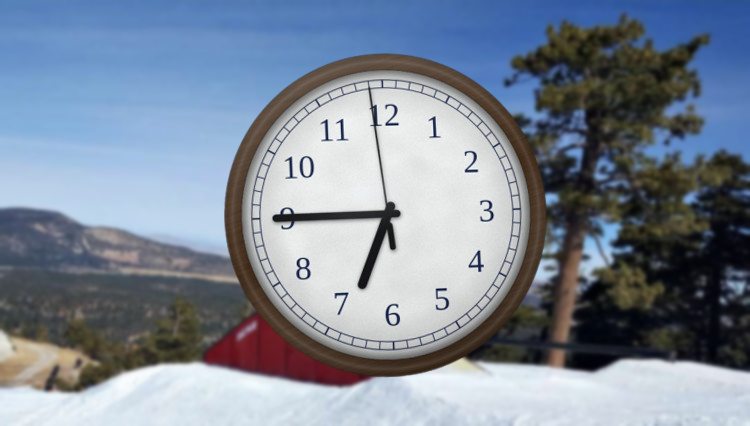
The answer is h=6 m=44 s=59
